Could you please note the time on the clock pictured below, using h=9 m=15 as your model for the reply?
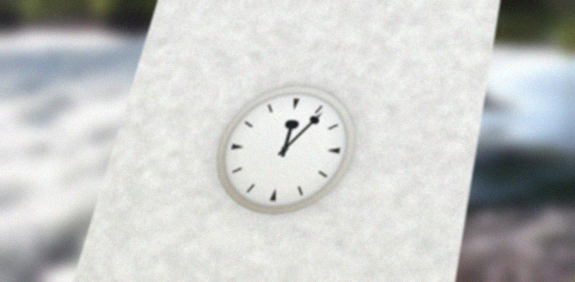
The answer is h=12 m=6
